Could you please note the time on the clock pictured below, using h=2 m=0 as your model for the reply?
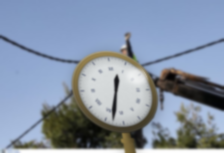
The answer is h=12 m=33
